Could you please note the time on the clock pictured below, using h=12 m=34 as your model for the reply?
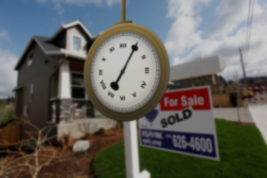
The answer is h=7 m=5
